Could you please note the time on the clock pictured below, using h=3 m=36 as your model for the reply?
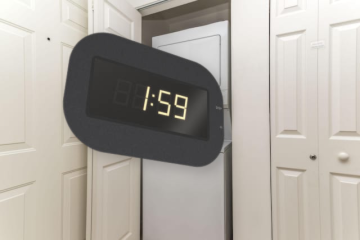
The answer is h=1 m=59
